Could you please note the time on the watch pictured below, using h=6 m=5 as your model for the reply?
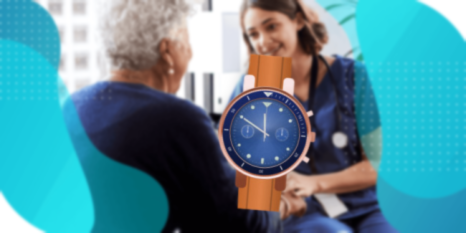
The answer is h=11 m=50
